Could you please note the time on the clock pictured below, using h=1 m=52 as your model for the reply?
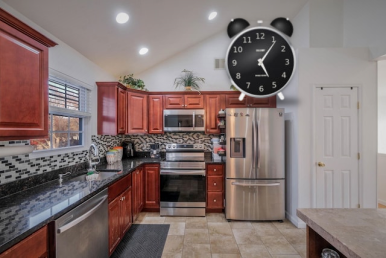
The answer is h=5 m=6
